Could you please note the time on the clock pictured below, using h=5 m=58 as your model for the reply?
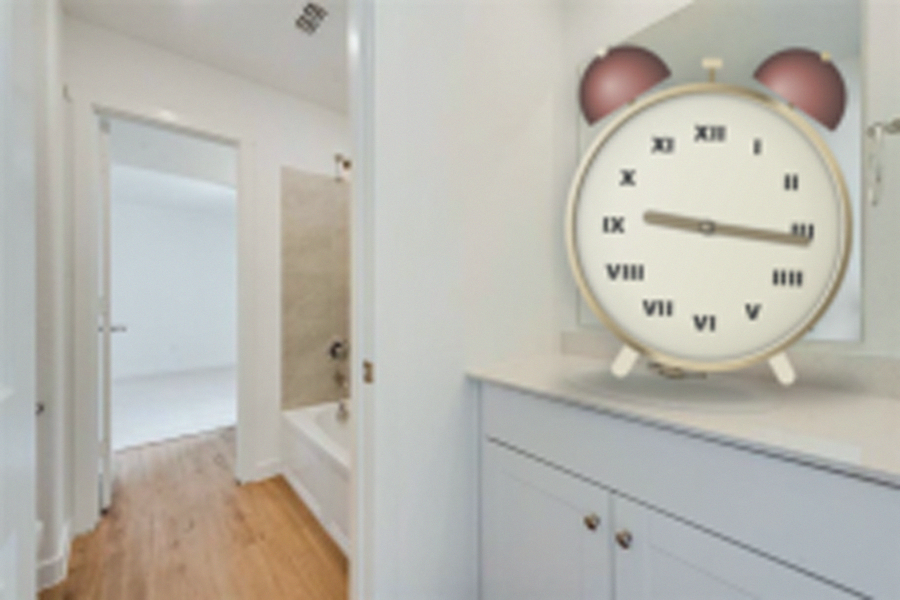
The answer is h=9 m=16
